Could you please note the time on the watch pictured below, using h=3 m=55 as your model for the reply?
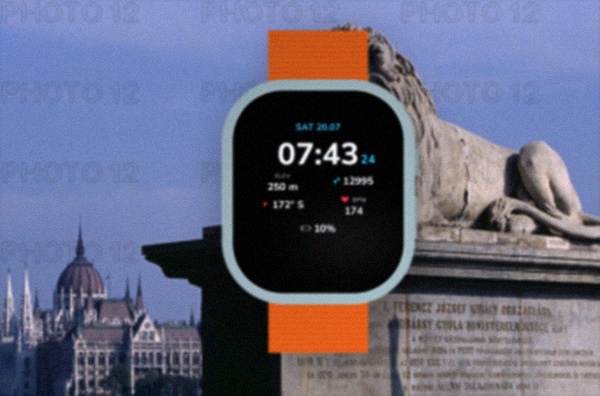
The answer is h=7 m=43
